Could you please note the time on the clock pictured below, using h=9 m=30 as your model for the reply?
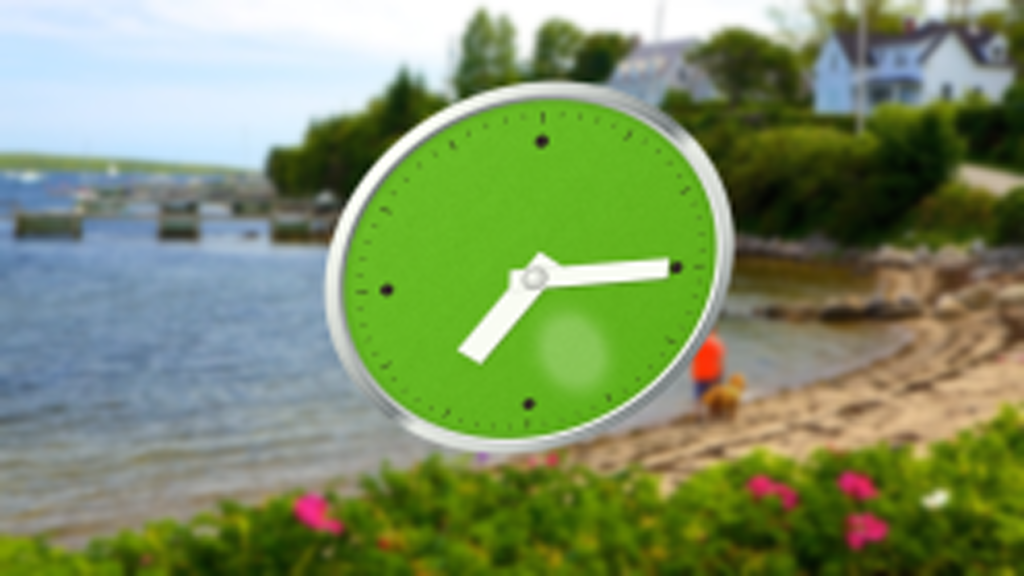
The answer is h=7 m=15
